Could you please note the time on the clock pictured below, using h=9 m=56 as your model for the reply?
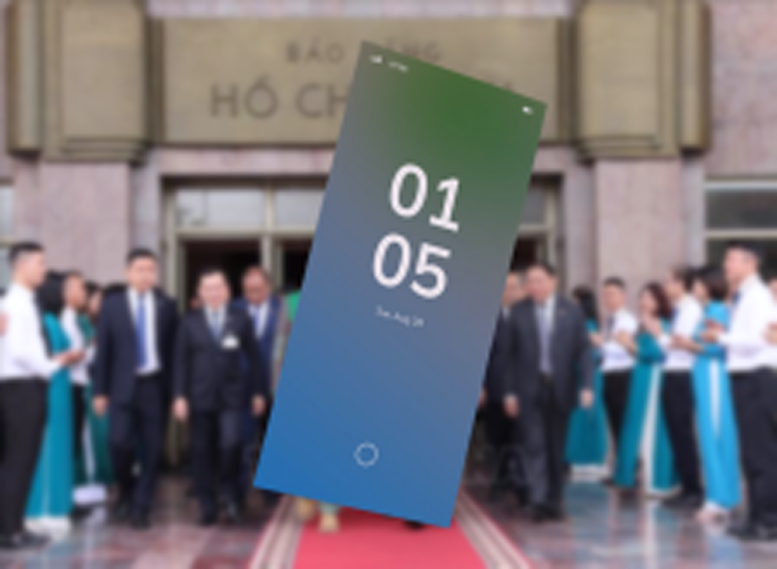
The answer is h=1 m=5
